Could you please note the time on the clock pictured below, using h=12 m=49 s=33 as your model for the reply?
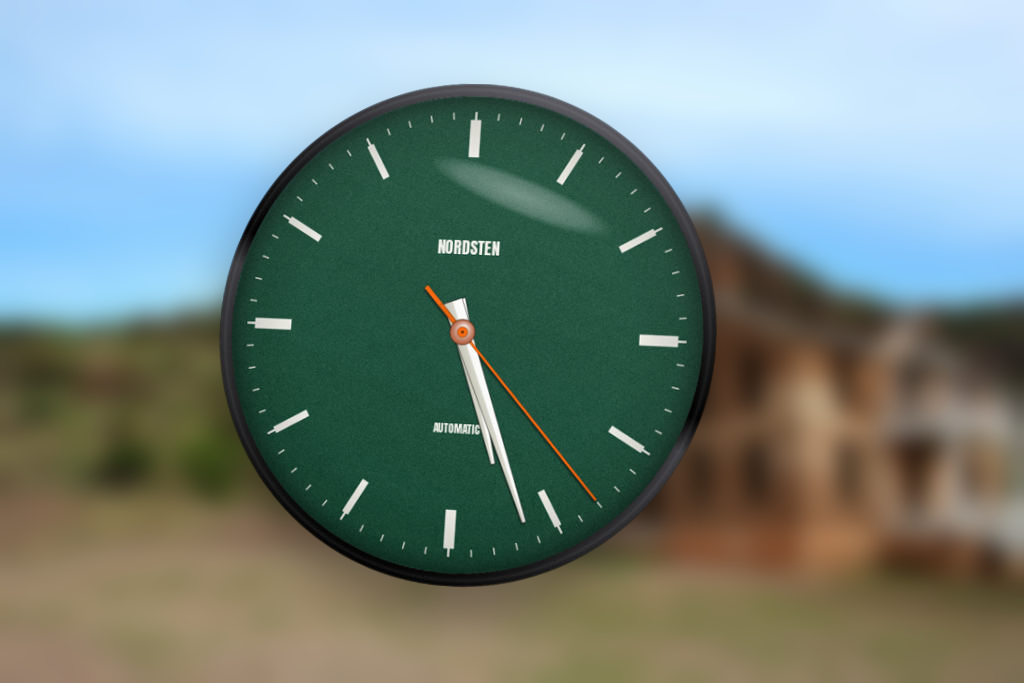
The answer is h=5 m=26 s=23
